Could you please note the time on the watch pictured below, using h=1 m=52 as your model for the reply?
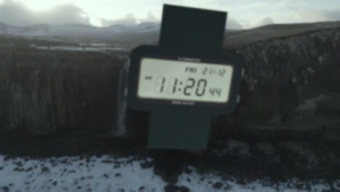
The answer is h=11 m=20
